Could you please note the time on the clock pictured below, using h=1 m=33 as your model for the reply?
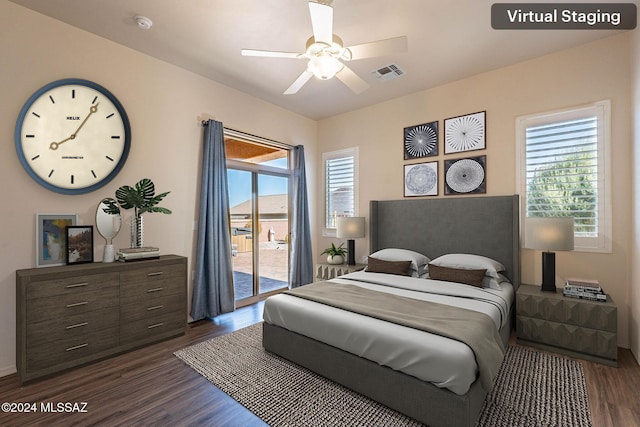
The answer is h=8 m=6
